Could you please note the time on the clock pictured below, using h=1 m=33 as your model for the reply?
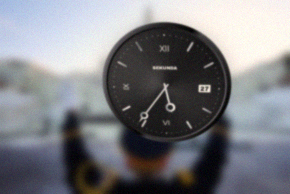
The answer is h=5 m=36
